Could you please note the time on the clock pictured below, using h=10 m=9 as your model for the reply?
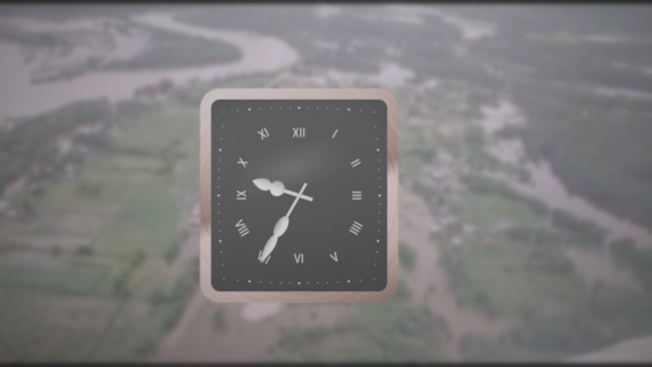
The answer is h=9 m=35
